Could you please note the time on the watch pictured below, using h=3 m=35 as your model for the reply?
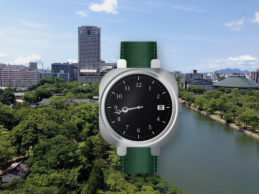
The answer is h=8 m=43
